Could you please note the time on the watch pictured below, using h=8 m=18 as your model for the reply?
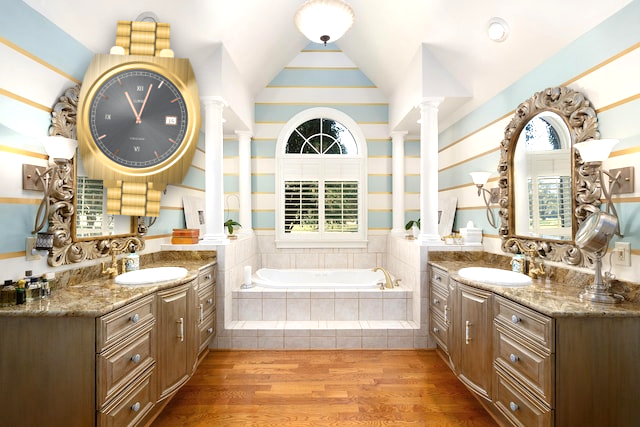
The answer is h=11 m=3
